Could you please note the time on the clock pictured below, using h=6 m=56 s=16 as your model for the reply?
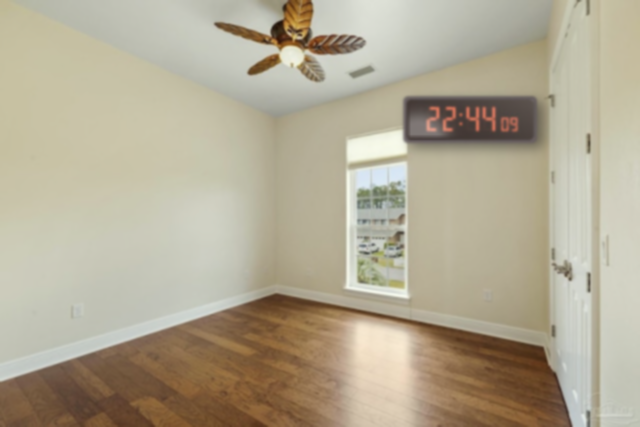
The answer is h=22 m=44 s=9
